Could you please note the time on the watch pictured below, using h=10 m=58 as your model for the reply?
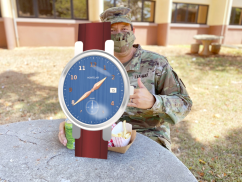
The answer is h=1 m=39
